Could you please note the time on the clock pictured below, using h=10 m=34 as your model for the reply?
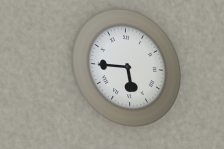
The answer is h=5 m=45
